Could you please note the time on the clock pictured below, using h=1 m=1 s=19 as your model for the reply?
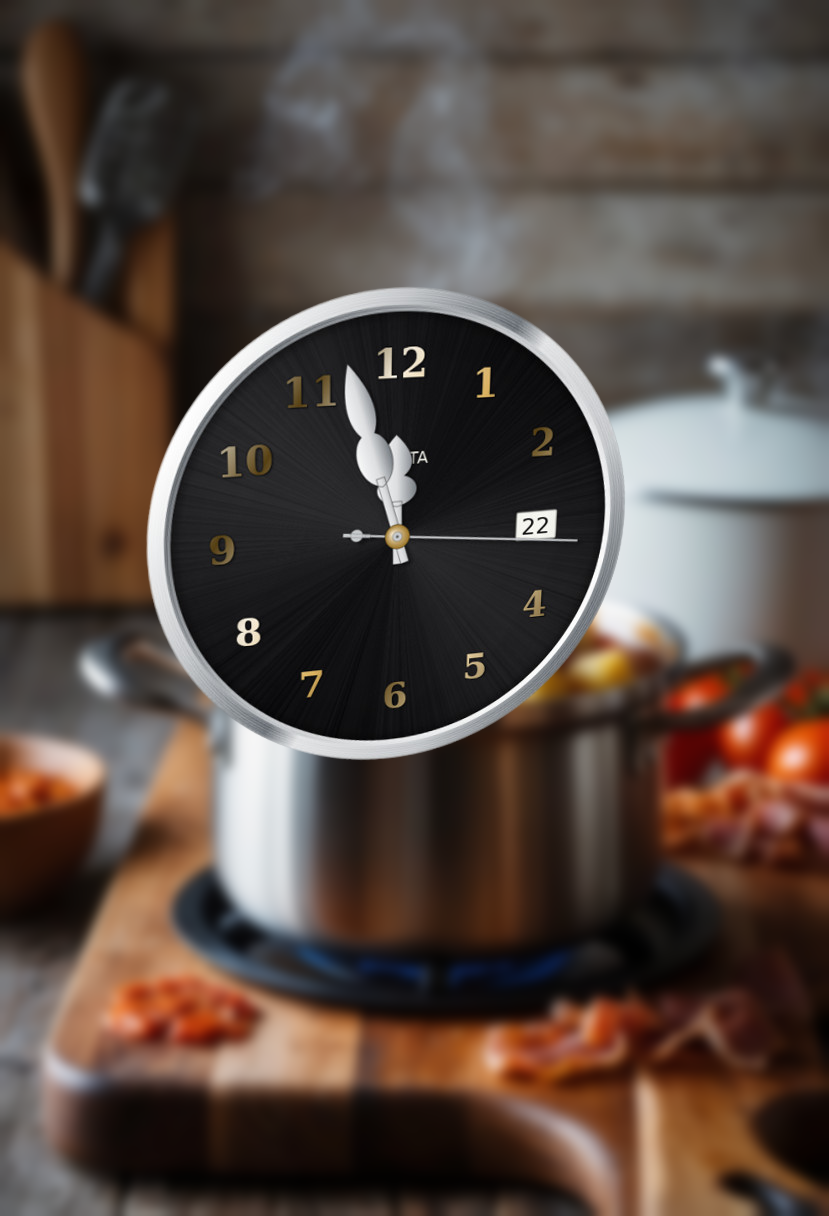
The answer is h=11 m=57 s=16
